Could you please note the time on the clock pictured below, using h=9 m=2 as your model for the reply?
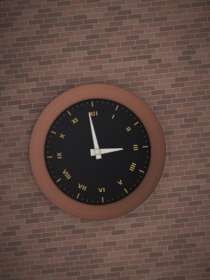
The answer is h=2 m=59
